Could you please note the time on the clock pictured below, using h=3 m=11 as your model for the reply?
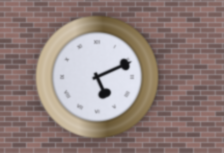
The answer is h=5 m=11
